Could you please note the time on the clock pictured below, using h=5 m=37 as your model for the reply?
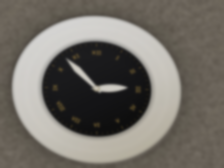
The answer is h=2 m=53
